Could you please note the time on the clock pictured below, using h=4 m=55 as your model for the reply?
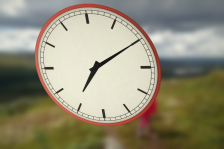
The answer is h=7 m=10
